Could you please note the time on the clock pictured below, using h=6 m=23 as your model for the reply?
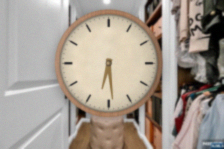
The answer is h=6 m=29
